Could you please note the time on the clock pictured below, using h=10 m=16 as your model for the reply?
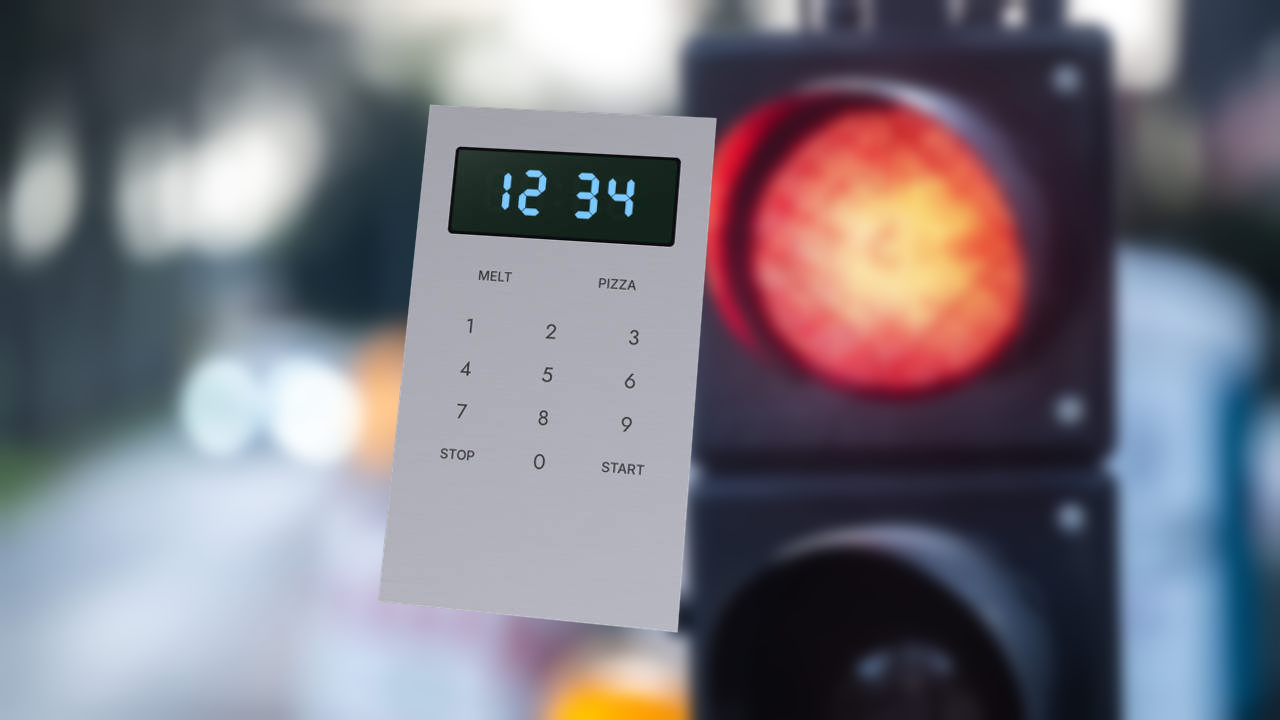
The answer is h=12 m=34
